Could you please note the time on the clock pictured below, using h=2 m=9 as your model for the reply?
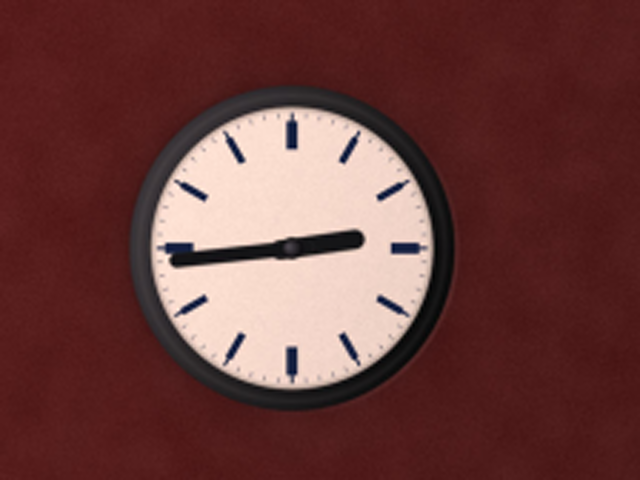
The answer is h=2 m=44
